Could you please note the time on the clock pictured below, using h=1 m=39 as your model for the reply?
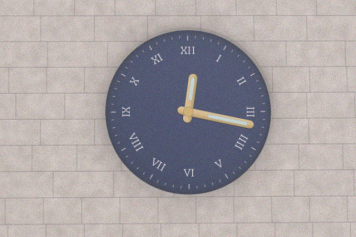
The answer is h=12 m=17
